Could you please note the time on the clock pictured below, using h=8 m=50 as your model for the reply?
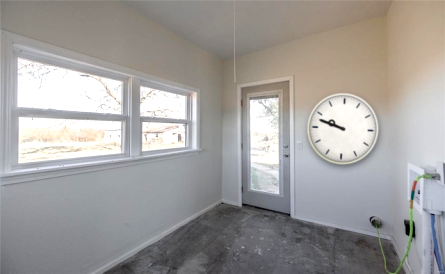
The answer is h=9 m=48
